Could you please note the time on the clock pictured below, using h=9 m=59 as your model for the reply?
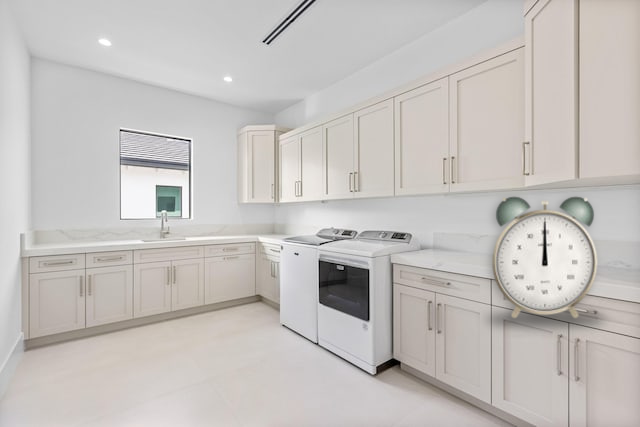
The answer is h=12 m=0
